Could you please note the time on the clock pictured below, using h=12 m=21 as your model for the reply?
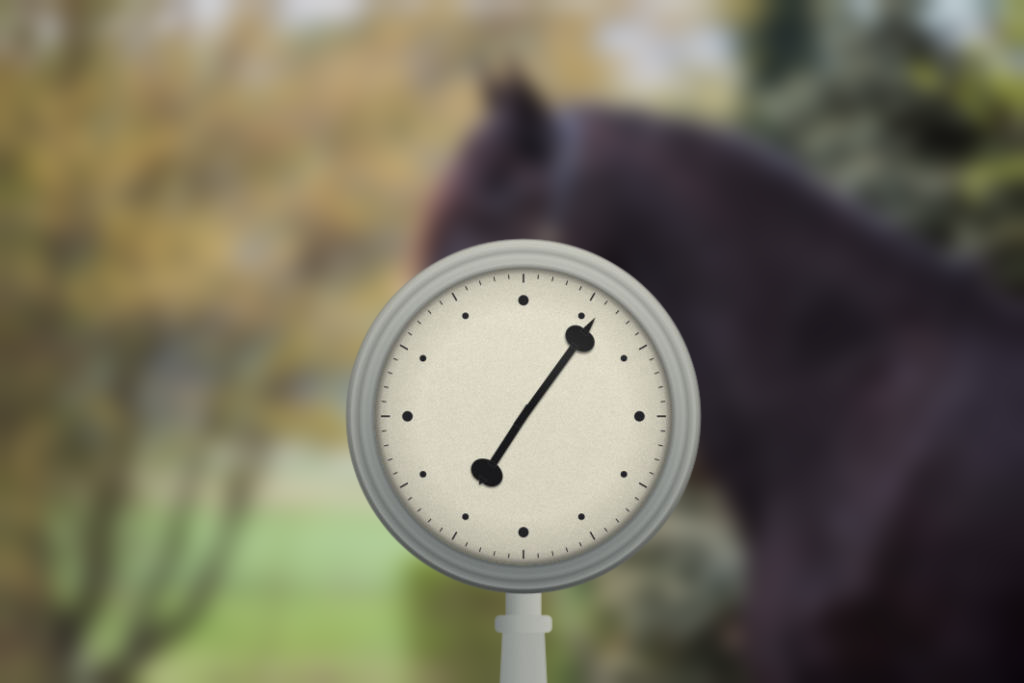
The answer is h=7 m=6
